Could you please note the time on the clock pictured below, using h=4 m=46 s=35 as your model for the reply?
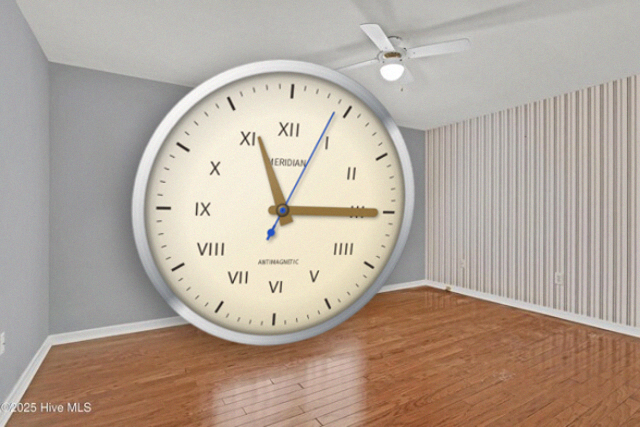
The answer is h=11 m=15 s=4
